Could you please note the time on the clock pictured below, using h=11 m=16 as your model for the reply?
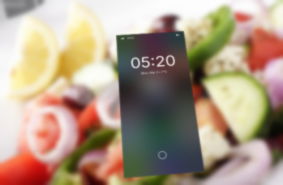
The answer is h=5 m=20
